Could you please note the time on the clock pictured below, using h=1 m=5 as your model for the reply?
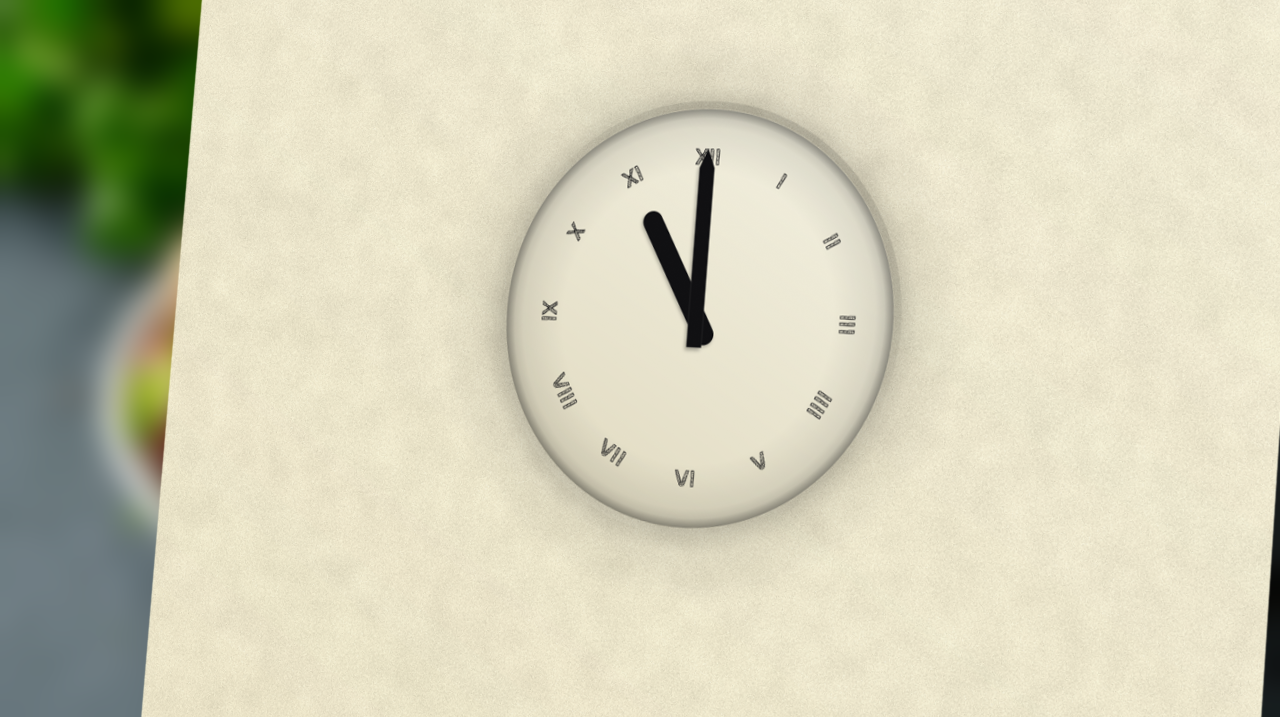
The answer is h=11 m=0
